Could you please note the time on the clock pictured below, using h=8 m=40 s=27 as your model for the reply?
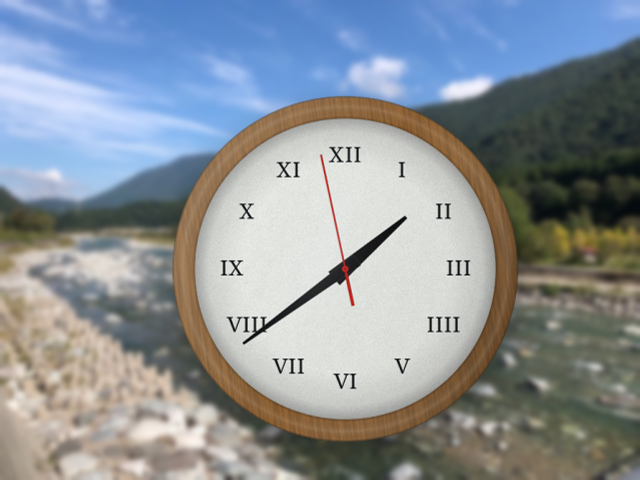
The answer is h=1 m=38 s=58
